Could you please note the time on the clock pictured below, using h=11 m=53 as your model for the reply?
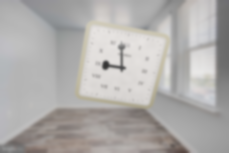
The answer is h=8 m=58
